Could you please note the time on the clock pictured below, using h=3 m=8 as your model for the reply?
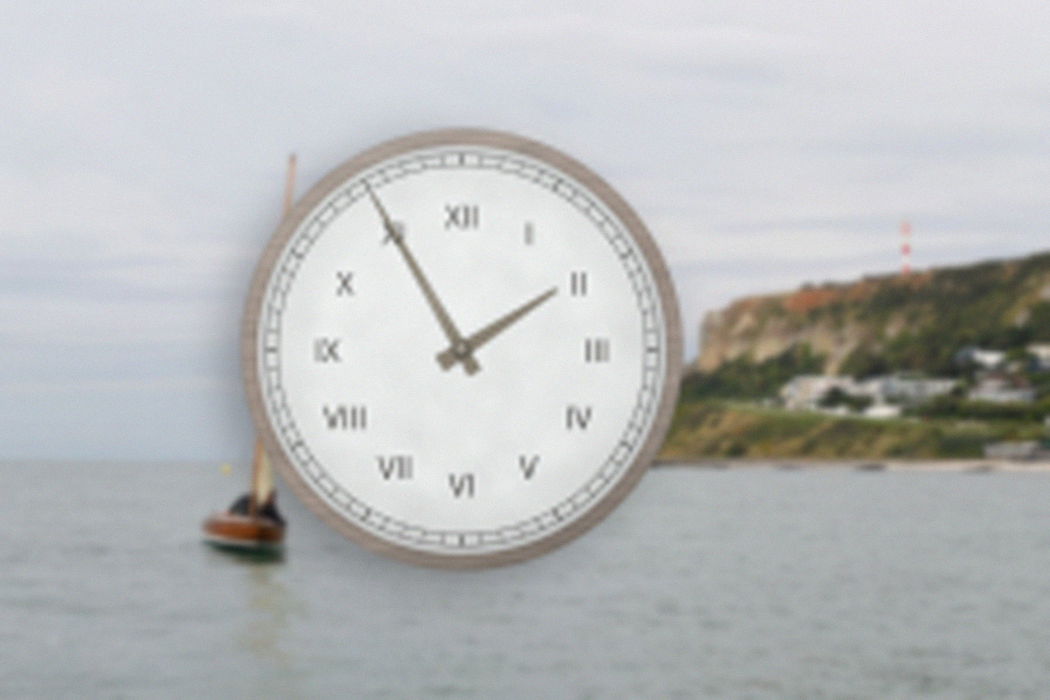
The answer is h=1 m=55
